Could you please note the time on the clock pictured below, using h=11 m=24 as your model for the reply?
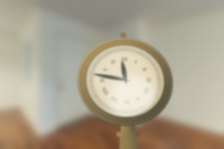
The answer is h=11 m=47
